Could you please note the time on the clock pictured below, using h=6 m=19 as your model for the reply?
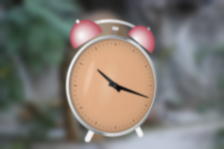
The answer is h=10 m=18
